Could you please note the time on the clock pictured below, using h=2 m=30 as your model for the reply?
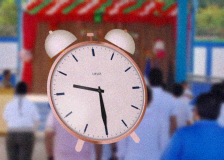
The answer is h=9 m=30
